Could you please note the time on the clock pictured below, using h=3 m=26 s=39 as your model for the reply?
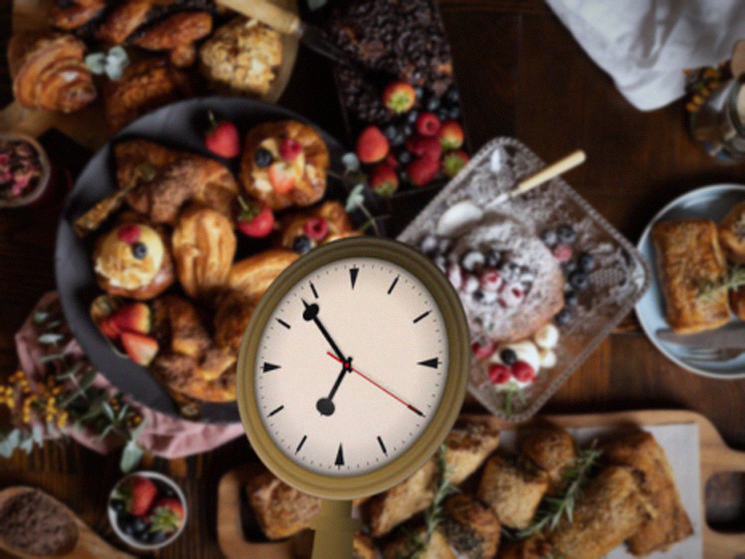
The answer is h=6 m=53 s=20
